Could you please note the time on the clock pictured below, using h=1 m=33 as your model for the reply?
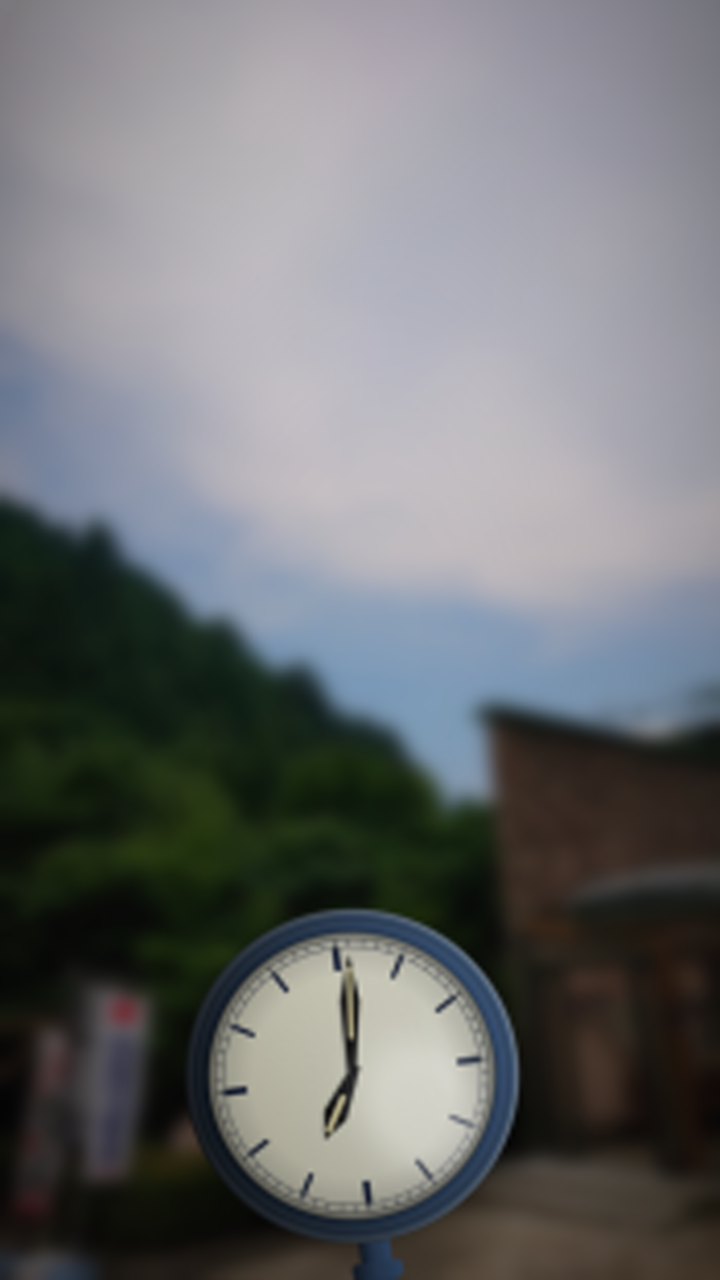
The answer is h=7 m=1
